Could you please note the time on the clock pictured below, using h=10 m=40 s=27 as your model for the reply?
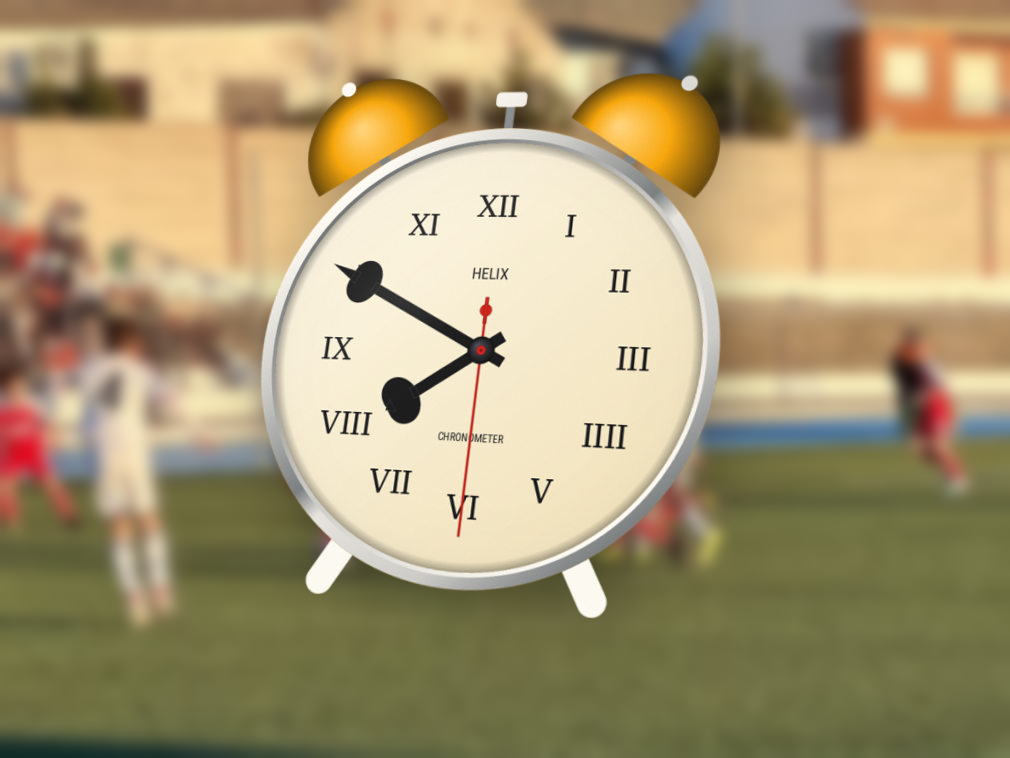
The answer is h=7 m=49 s=30
